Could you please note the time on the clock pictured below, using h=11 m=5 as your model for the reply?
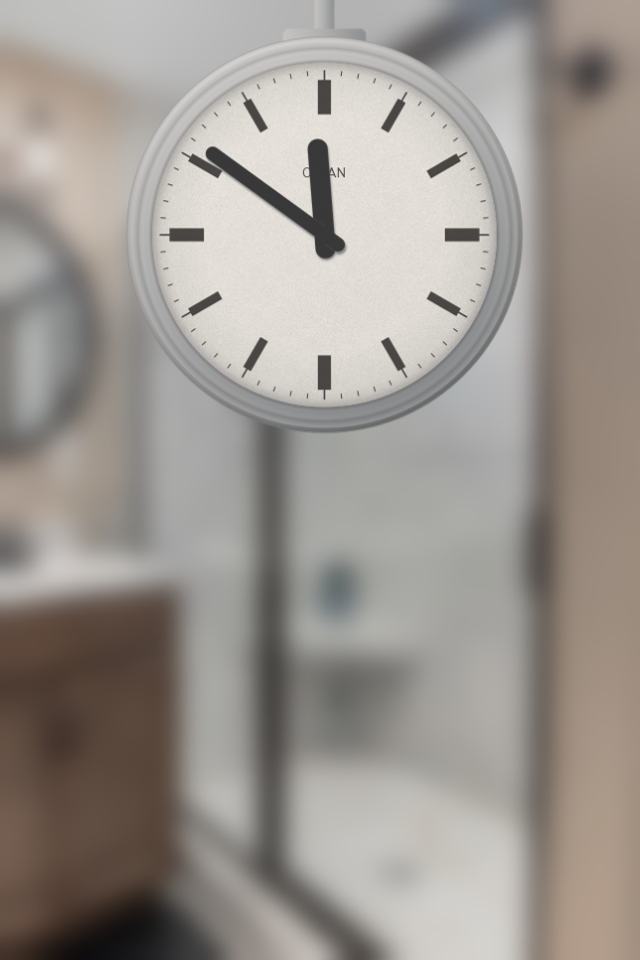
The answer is h=11 m=51
